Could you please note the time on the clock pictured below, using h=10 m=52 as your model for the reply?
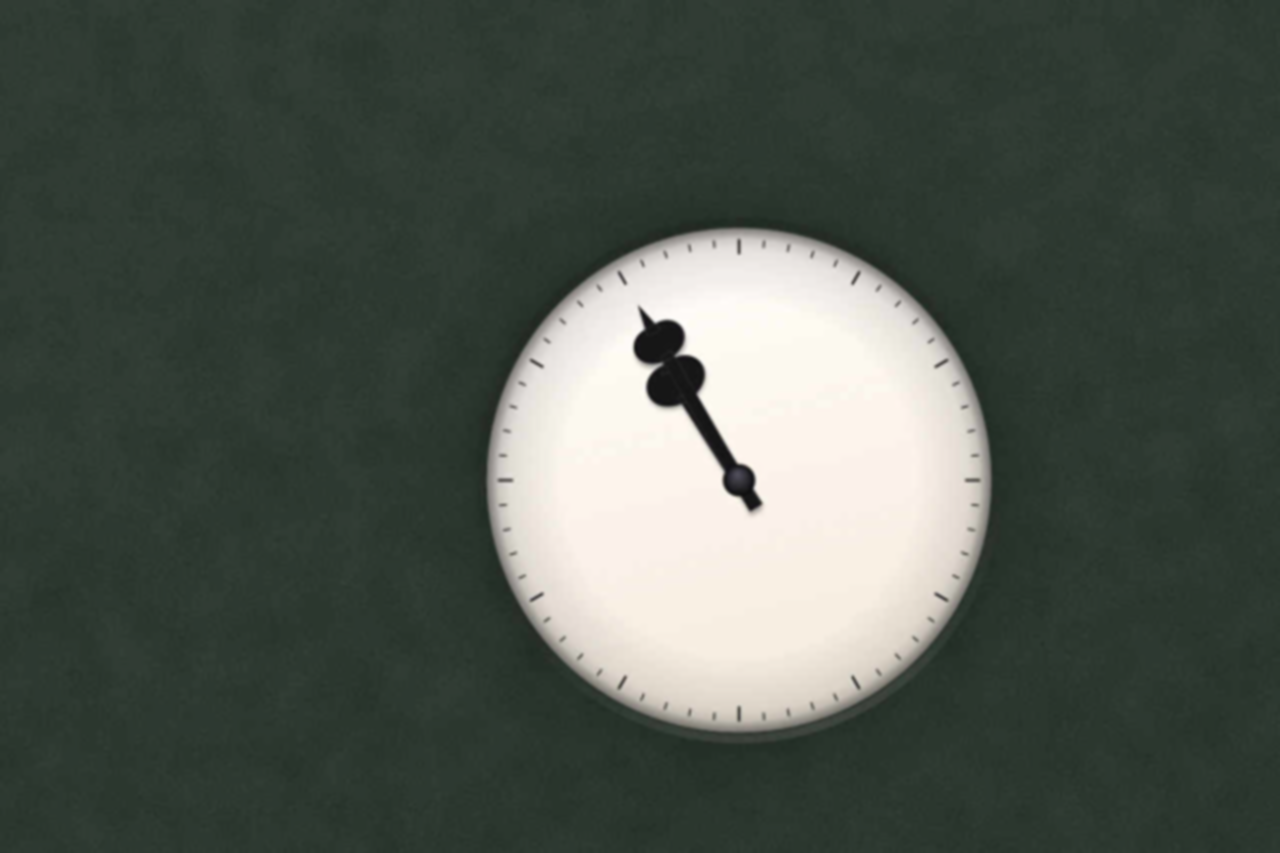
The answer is h=10 m=55
